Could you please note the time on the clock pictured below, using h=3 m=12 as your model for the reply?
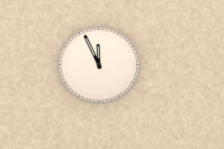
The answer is h=11 m=56
